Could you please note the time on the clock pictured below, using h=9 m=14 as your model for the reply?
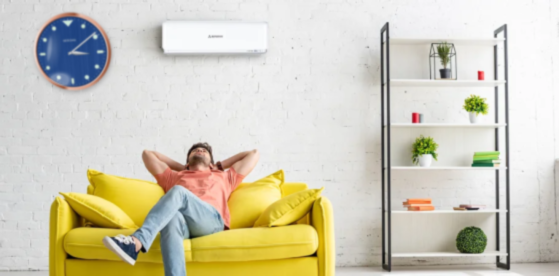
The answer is h=3 m=9
